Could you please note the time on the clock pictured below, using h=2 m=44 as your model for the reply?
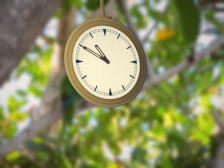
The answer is h=10 m=50
